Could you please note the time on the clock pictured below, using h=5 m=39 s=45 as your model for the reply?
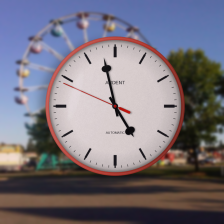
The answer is h=4 m=57 s=49
